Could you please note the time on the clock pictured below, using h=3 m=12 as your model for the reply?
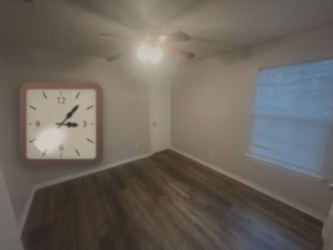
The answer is h=3 m=7
